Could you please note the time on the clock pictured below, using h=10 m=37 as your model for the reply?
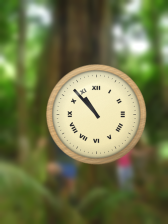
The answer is h=10 m=53
